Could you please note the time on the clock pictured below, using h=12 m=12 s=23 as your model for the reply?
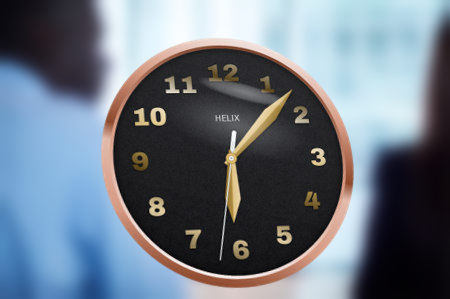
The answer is h=6 m=7 s=32
